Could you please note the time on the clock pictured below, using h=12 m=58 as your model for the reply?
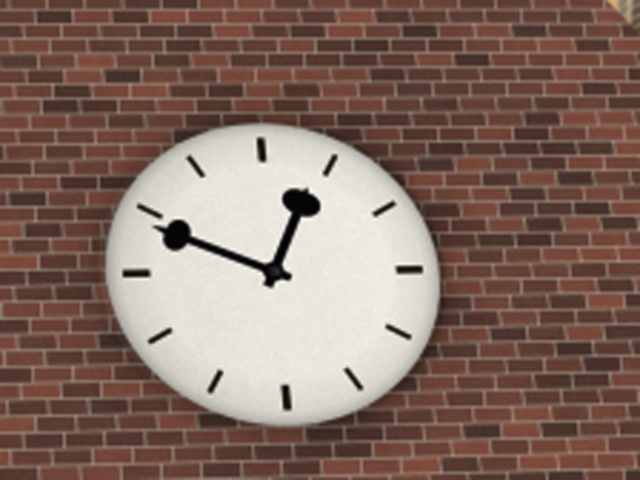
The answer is h=12 m=49
